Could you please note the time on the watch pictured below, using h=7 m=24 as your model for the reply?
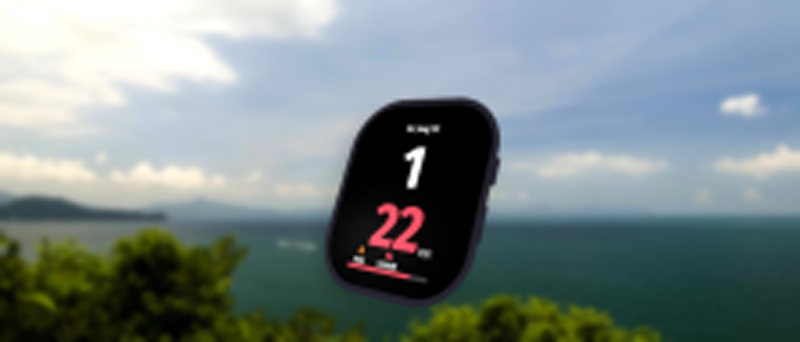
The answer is h=1 m=22
